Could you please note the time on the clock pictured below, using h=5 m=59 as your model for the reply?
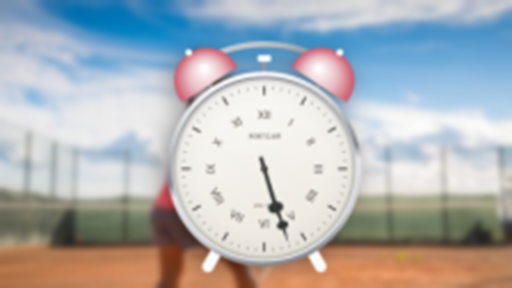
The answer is h=5 m=27
